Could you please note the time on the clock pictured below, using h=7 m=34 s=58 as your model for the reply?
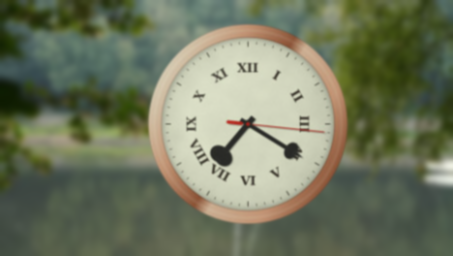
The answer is h=7 m=20 s=16
